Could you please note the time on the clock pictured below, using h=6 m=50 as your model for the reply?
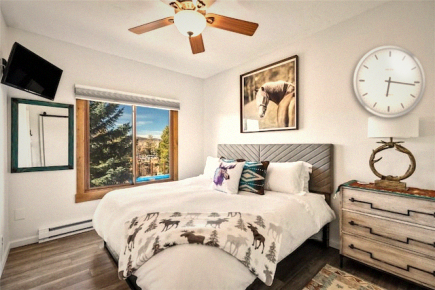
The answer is h=6 m=16
